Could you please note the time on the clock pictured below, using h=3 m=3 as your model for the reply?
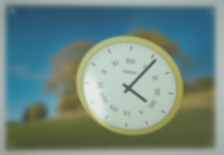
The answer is h=4 m=6
